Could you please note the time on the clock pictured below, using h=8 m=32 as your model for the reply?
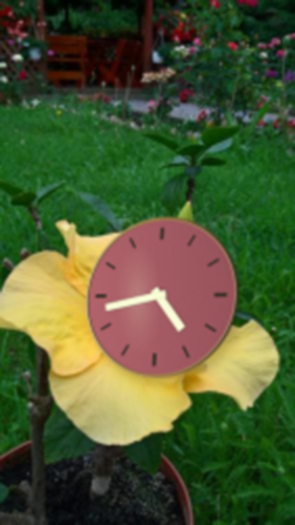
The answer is h=4 m=43
